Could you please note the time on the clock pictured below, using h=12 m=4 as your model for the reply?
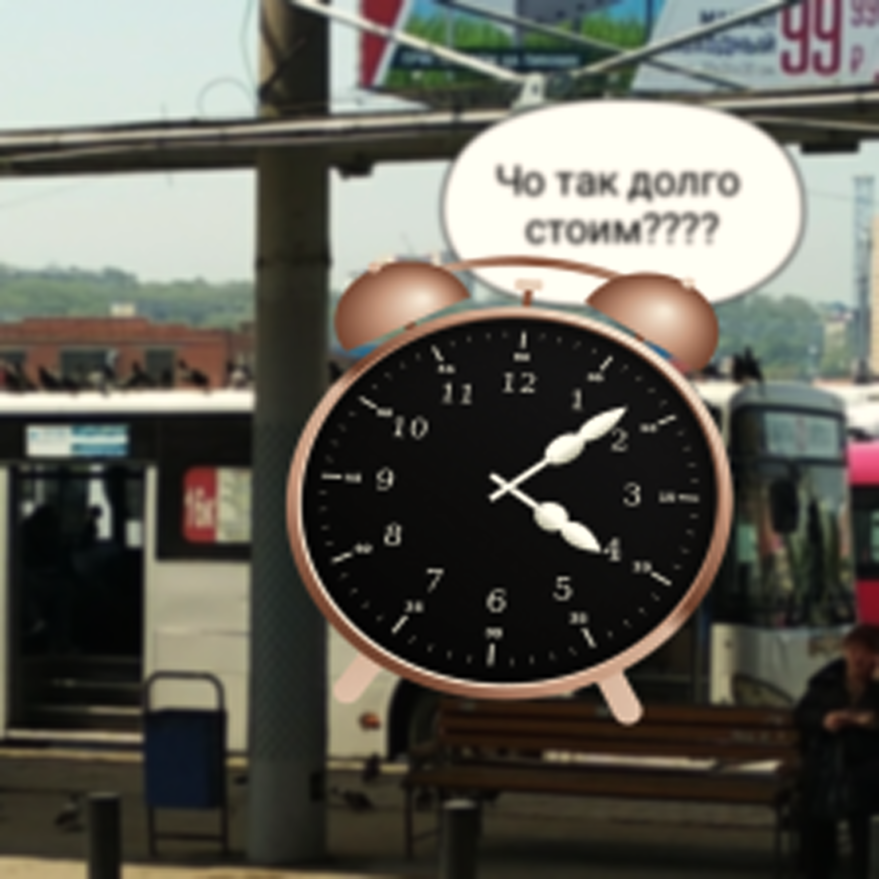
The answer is h=4 m=8
